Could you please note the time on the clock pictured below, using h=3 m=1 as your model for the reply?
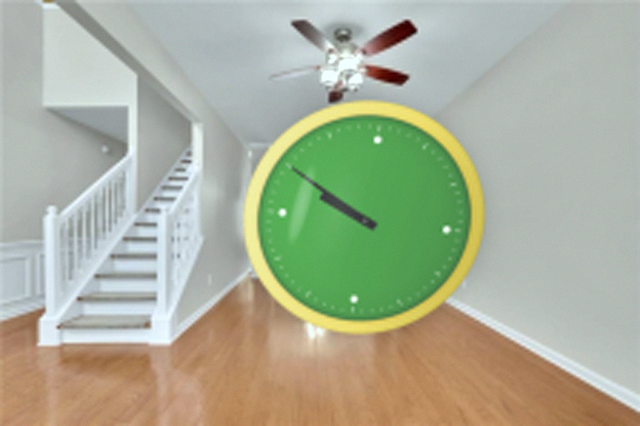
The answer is h=9 m=50
